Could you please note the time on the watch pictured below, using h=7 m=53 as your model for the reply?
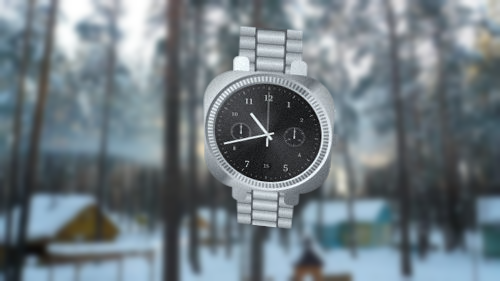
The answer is h=10 m=42
